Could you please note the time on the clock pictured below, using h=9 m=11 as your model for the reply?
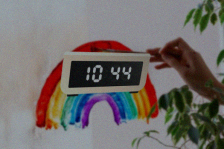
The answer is h=10 m=44
